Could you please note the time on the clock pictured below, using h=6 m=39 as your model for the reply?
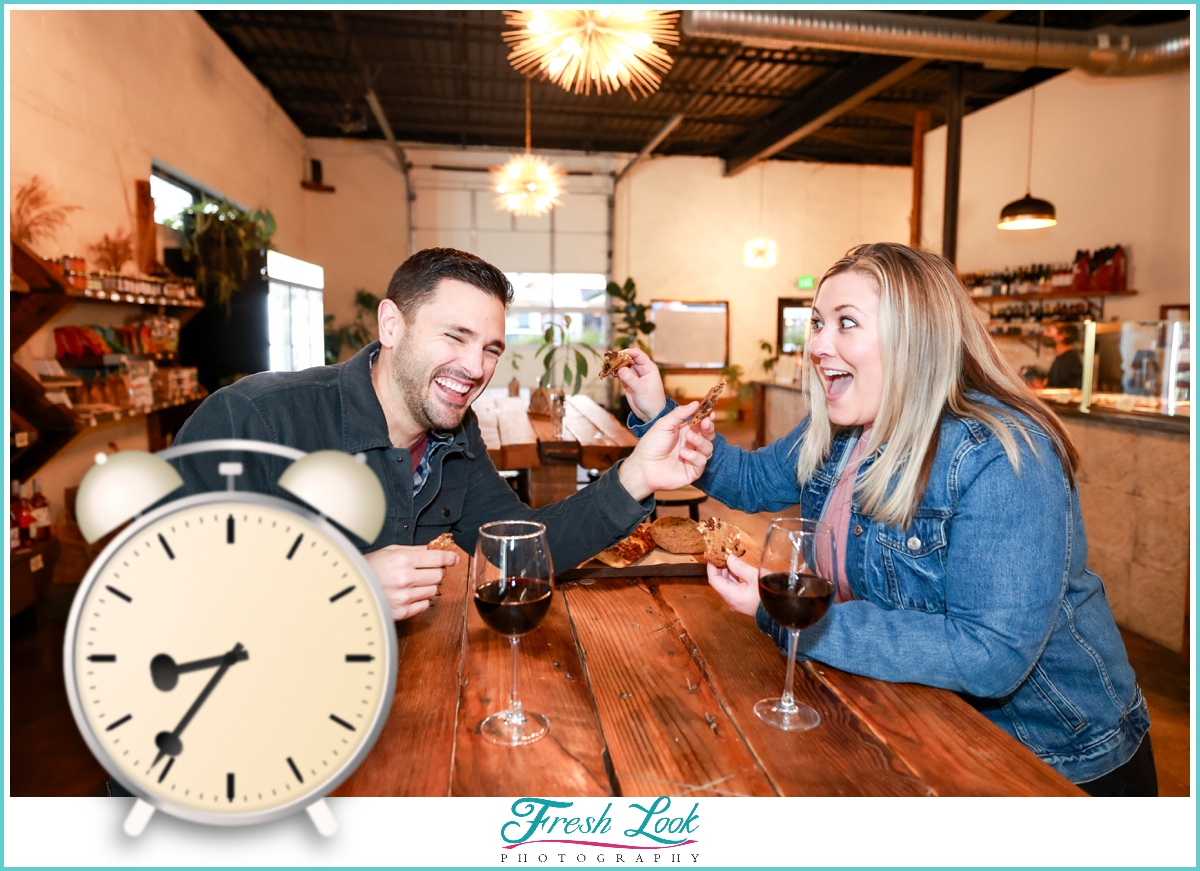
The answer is h=8 m=36
